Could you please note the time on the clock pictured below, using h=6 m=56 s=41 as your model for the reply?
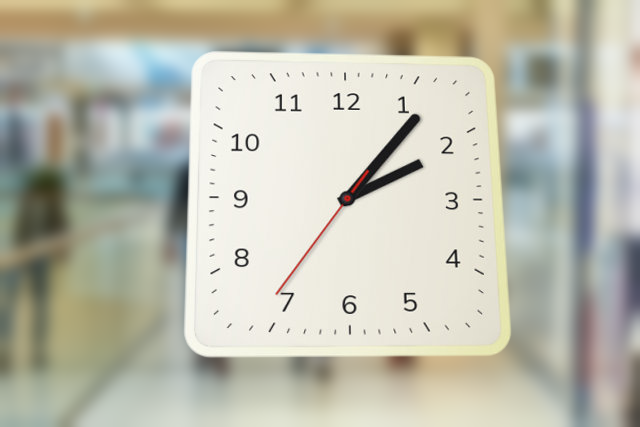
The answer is h=2 m=6 s=36
